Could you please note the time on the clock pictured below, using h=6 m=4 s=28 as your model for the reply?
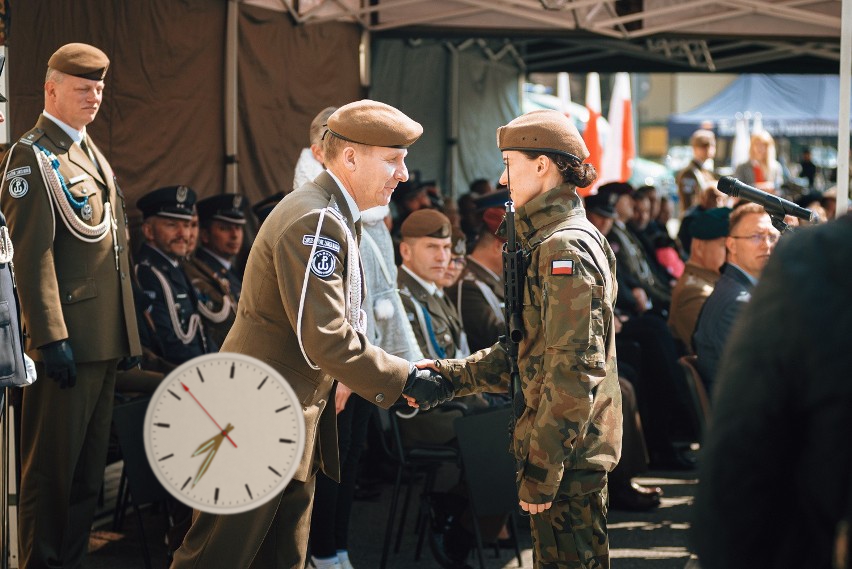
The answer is h=7 m=33 s=52
